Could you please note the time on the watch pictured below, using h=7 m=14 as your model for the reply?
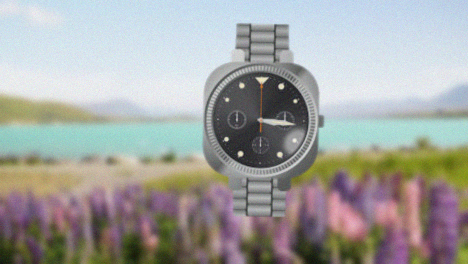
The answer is h=3 m=16
